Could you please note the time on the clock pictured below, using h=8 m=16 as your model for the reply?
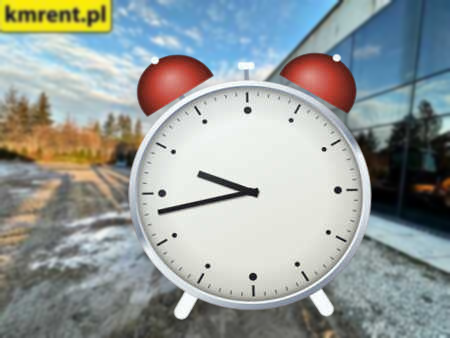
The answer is h=9 m=43
